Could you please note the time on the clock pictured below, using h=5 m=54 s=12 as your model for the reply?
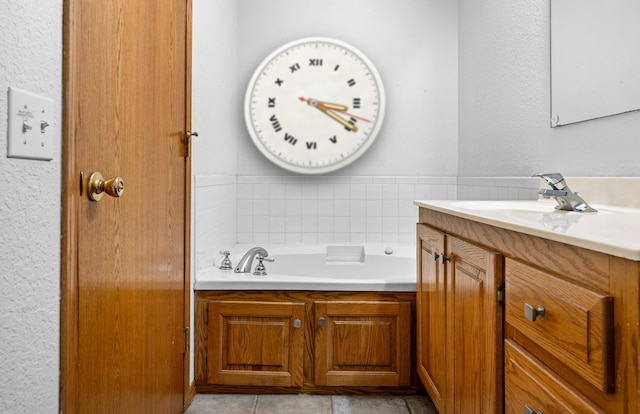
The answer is h=3 m=20 s=18
